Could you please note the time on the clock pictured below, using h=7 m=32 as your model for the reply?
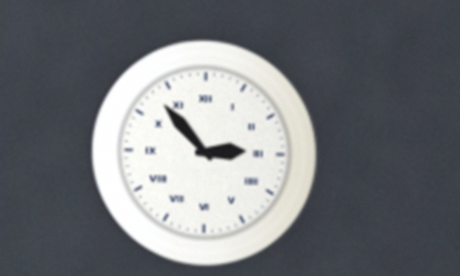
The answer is h=2 m=53
